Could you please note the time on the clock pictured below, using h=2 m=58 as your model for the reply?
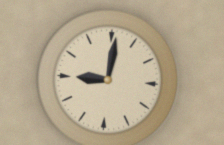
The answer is h=9 m=1
